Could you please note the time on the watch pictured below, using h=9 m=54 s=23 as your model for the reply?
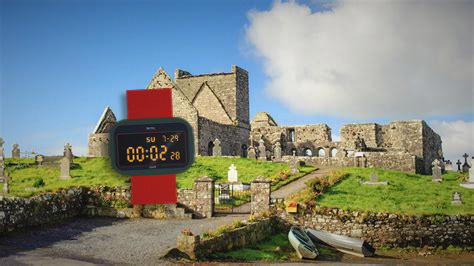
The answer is h=0 m=2 s=28
